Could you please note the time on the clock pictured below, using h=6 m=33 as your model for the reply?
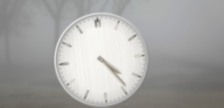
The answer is h=4 m=24
